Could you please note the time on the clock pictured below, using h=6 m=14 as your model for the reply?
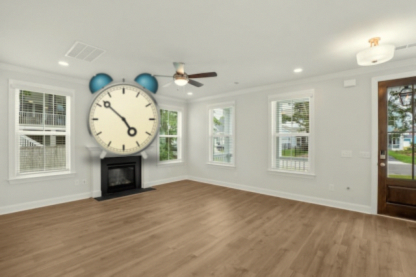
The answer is h=4 m=52
